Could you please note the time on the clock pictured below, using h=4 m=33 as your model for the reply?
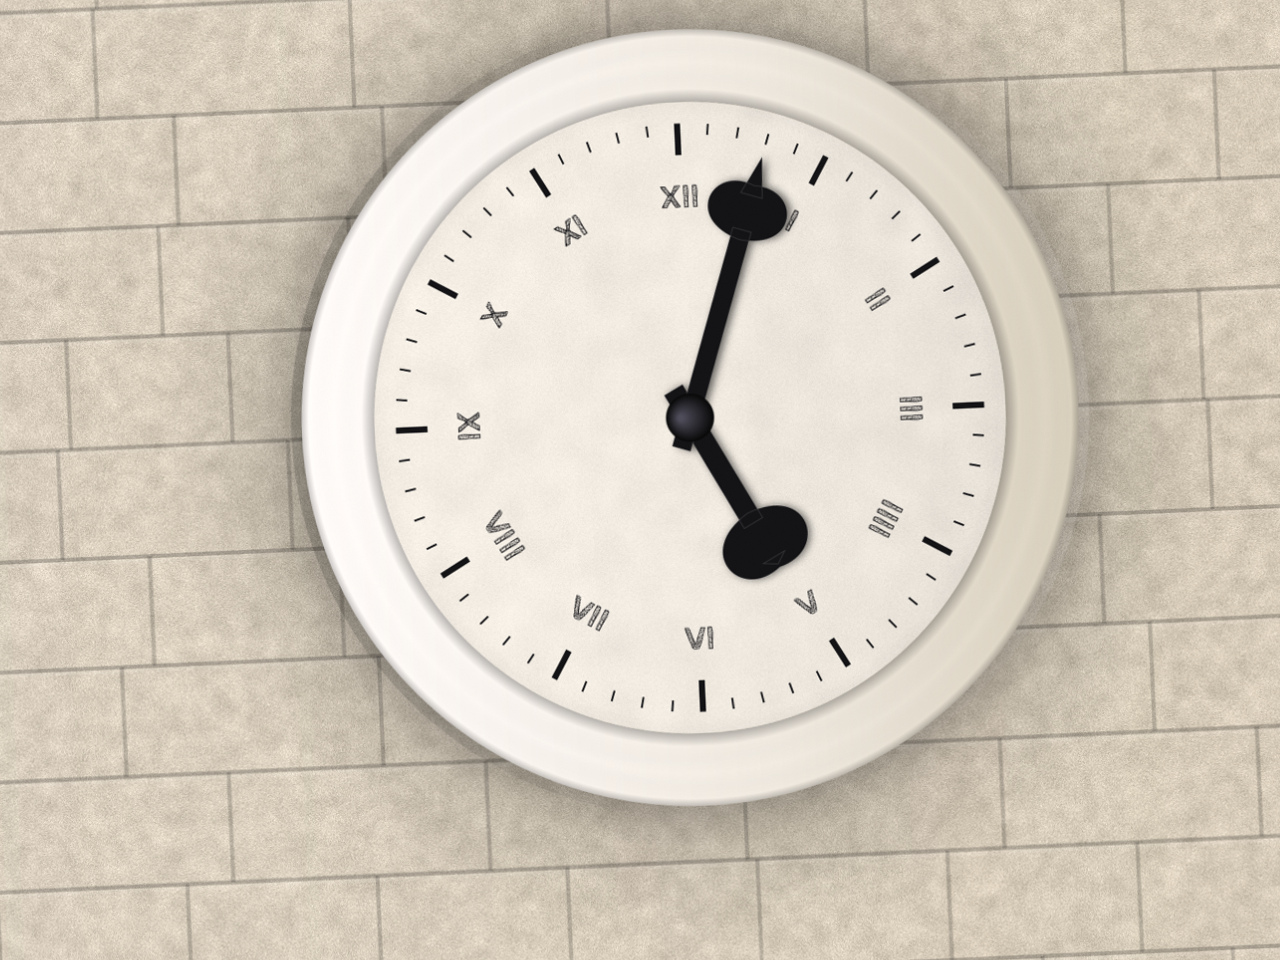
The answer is h=5 m=3
